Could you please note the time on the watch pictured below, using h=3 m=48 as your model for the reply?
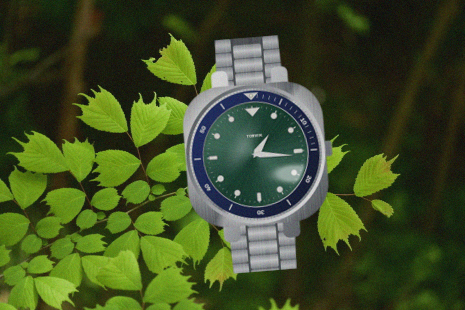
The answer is h=1 m=16
